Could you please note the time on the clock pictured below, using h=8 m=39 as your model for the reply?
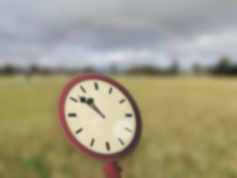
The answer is h=10 m=52
